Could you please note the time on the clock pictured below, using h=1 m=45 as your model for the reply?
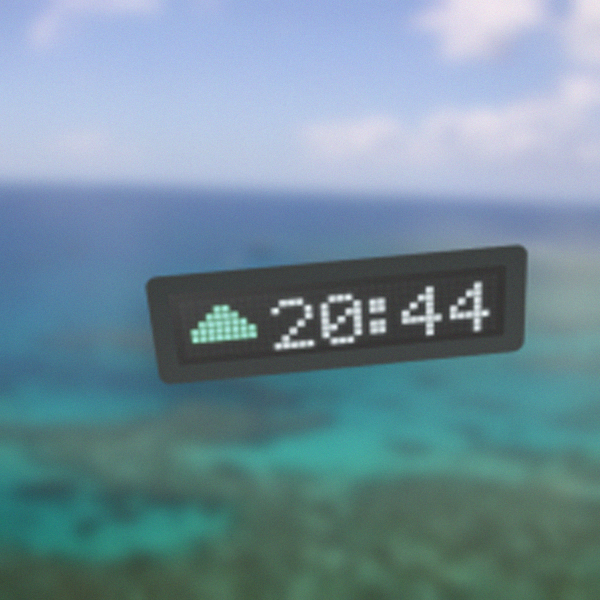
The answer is h=20 m=44
